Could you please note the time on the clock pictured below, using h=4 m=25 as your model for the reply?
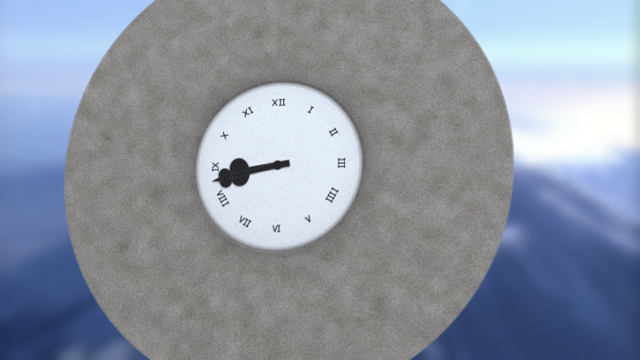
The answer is h=8 m=43
